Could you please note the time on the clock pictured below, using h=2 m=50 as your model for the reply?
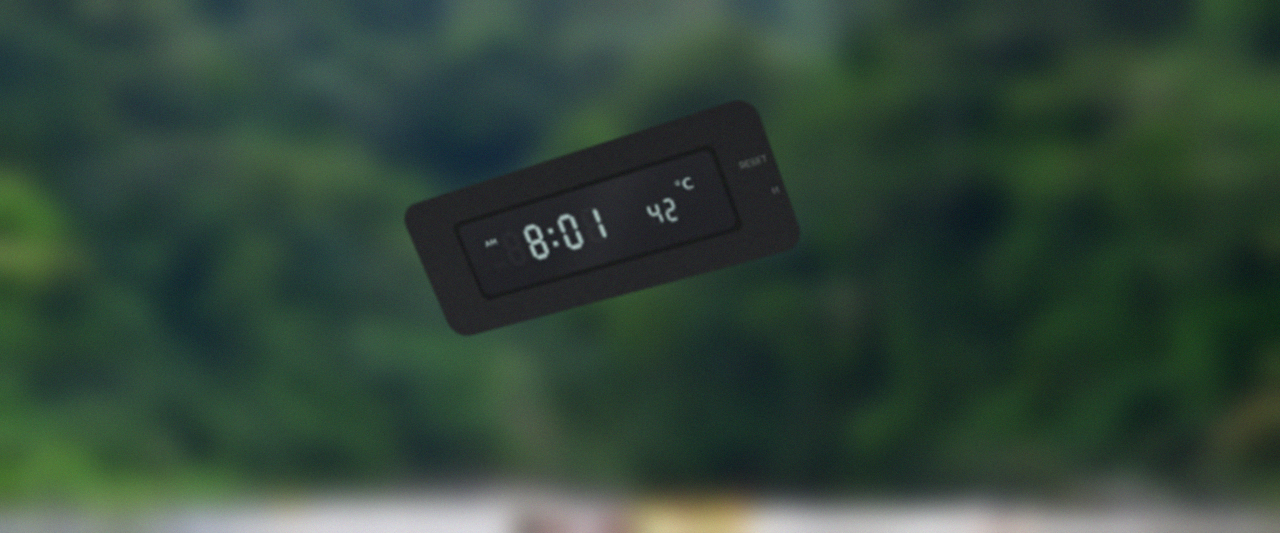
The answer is h=8 m=1
